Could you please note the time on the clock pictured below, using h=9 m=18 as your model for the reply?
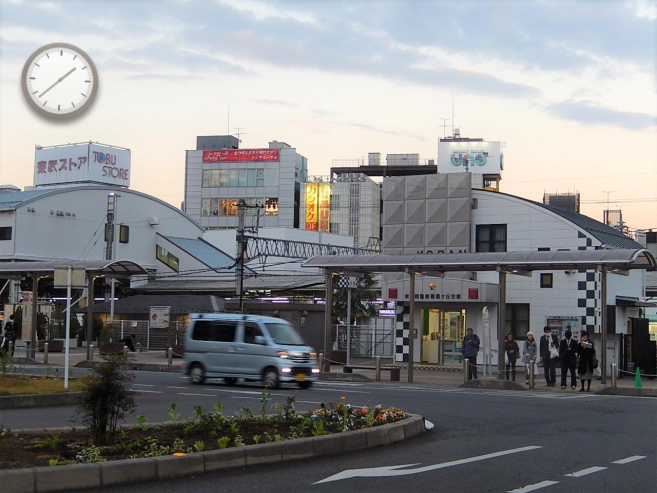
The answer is h=1 m=38
